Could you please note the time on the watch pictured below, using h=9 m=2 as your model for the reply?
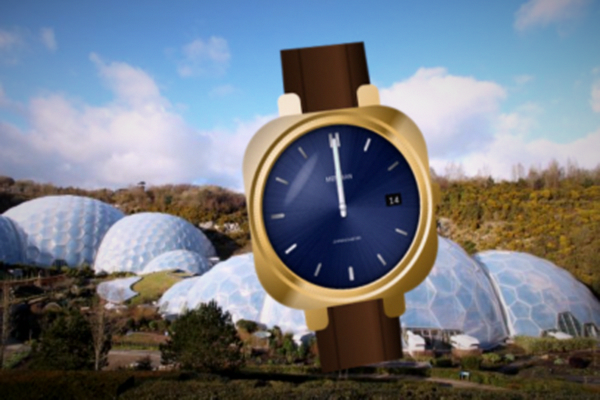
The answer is h=12 m=0
